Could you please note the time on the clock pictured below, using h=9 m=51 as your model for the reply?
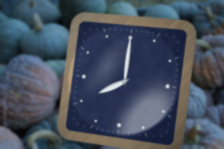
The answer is h=8 m=0
